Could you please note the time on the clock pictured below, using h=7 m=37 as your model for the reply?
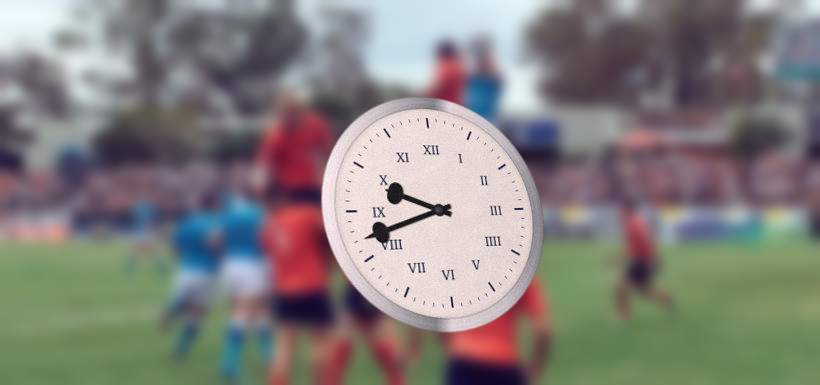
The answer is h=9 m=42
